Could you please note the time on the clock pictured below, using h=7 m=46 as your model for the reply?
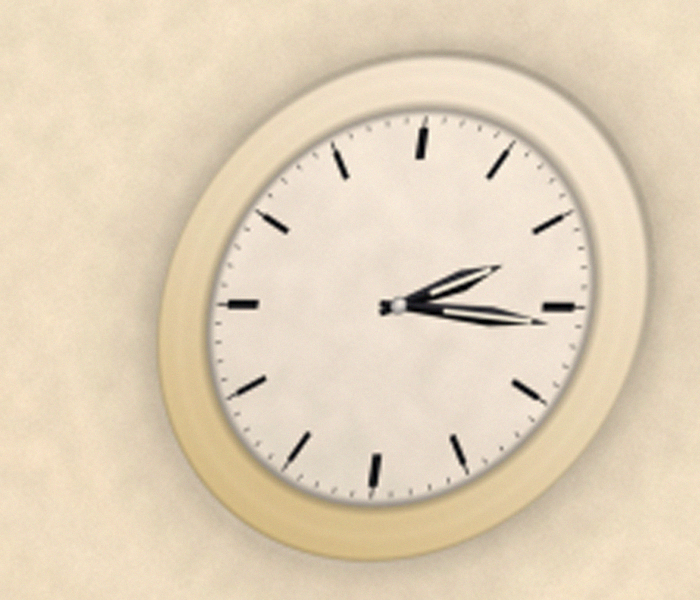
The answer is h=2 m=16
